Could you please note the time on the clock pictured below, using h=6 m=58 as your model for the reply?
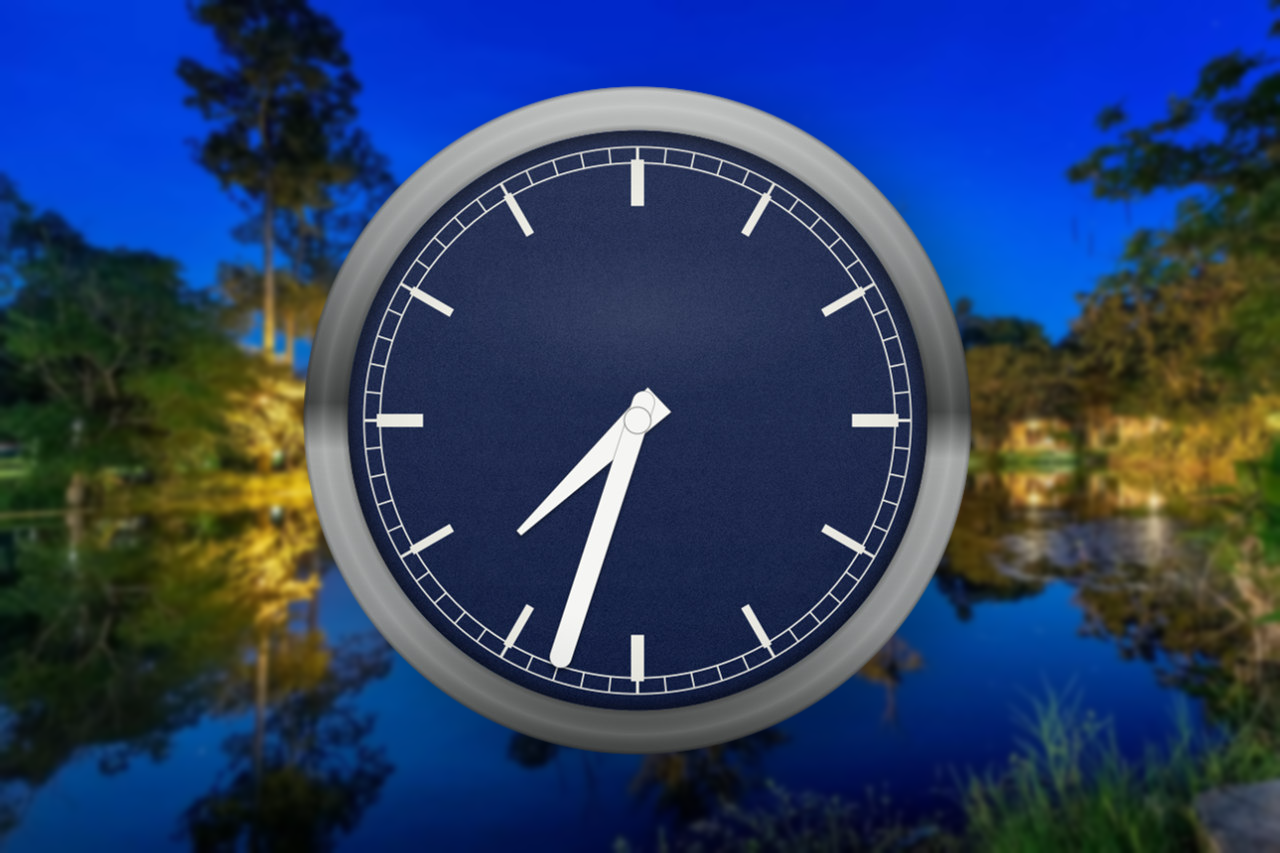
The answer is h=7 m=33
